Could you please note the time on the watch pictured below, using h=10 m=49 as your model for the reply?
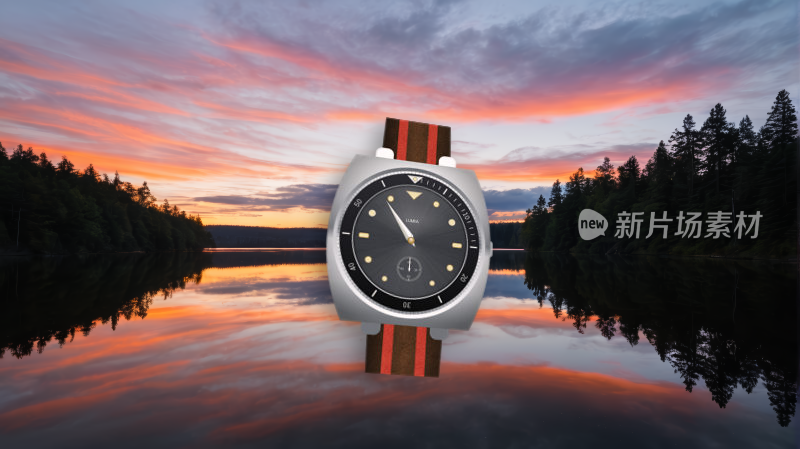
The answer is h=10 m=54
